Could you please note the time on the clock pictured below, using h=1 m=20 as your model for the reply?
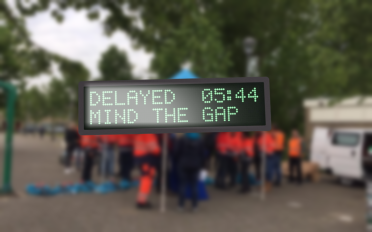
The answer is h=5 m=44
